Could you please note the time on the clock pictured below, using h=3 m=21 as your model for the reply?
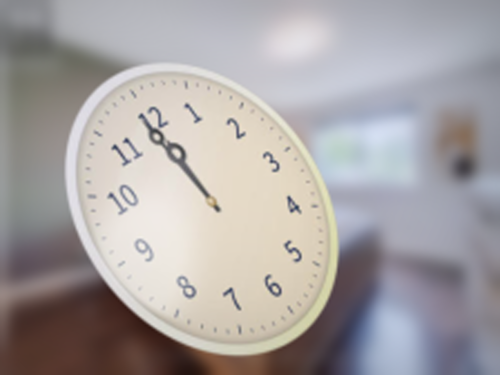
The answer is h=11 m=59
